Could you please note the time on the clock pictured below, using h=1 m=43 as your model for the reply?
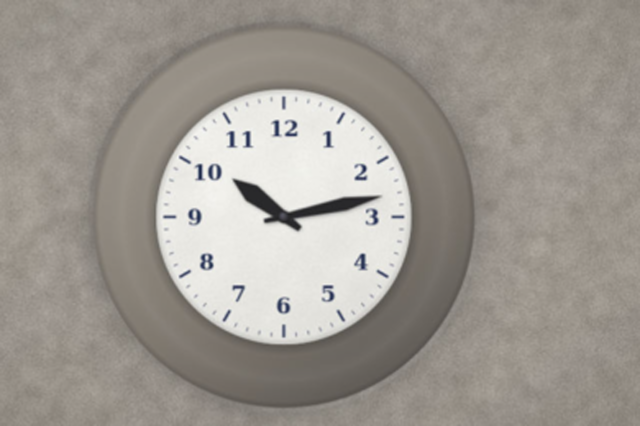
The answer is h=10 m=13
